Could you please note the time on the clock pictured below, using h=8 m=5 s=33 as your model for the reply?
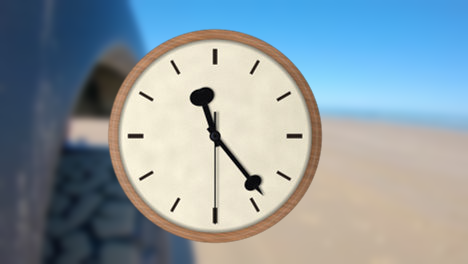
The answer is h=11 m=23 s=30
